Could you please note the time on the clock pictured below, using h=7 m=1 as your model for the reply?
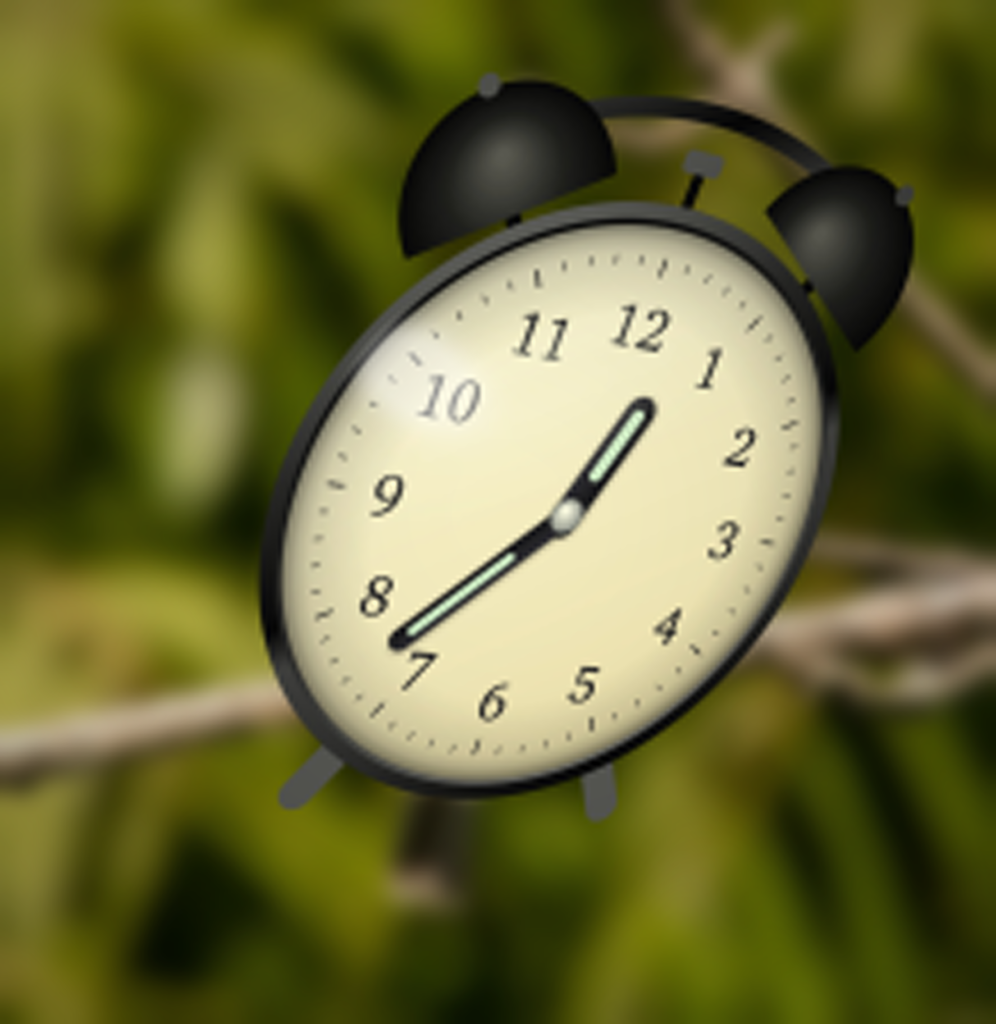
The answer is h=12 m=37
